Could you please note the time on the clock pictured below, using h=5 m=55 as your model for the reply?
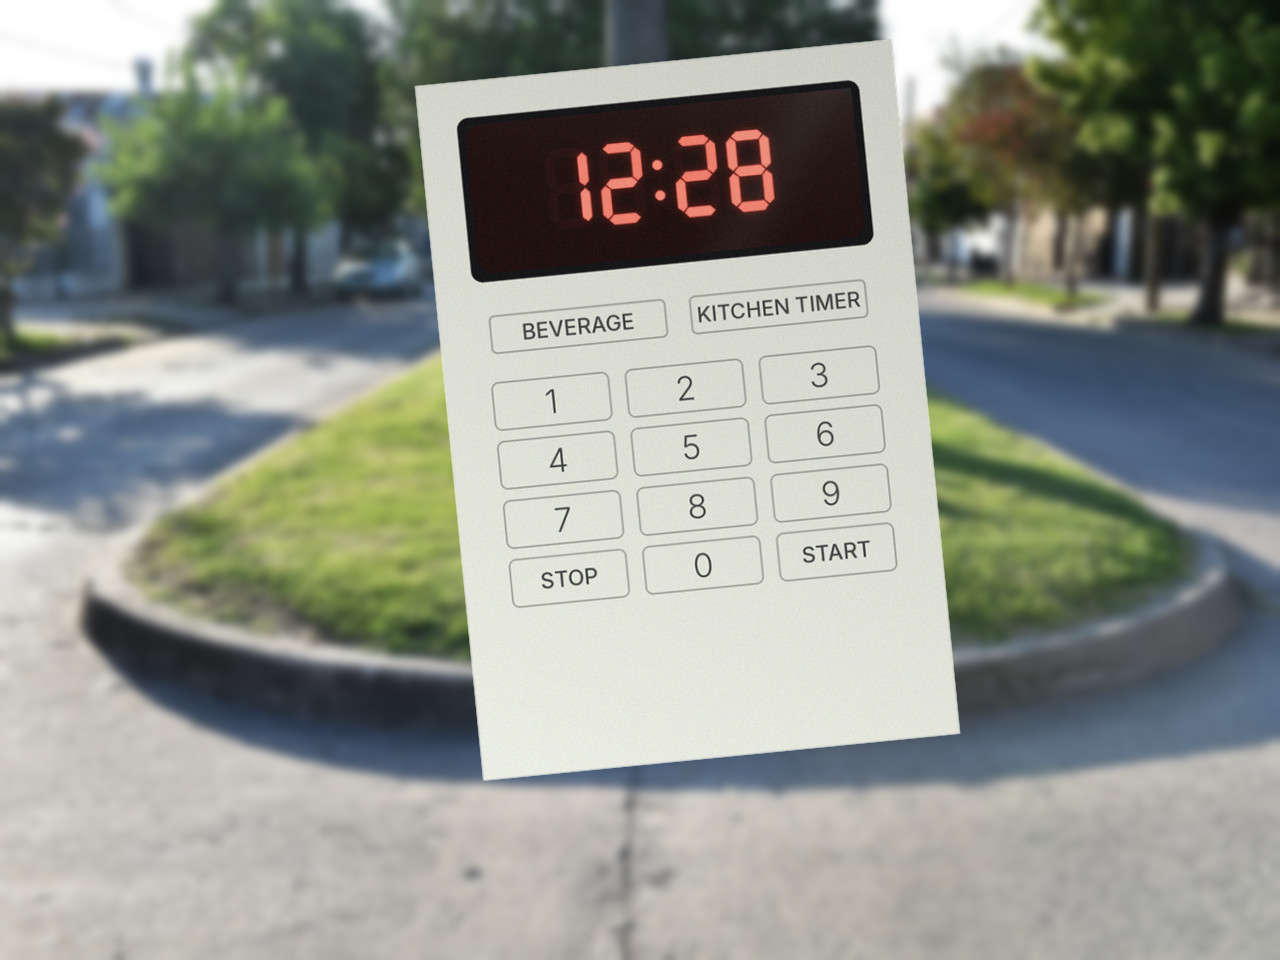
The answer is h=12 m=28
